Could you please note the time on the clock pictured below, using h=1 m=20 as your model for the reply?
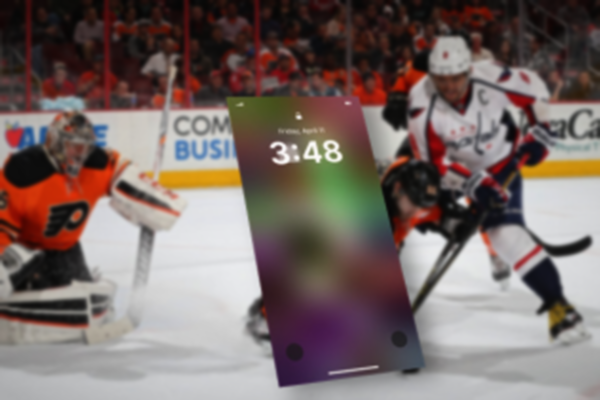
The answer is h=3 m=48
